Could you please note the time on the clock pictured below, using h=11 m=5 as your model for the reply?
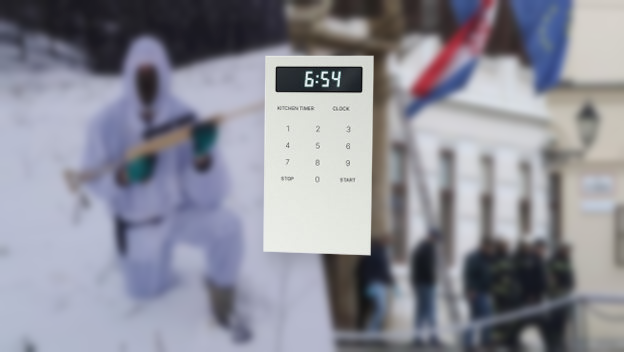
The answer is h=6 m=54
